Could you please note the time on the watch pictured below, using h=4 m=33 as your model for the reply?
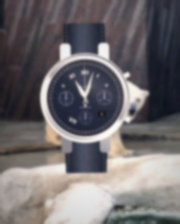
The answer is h=11 m=3
